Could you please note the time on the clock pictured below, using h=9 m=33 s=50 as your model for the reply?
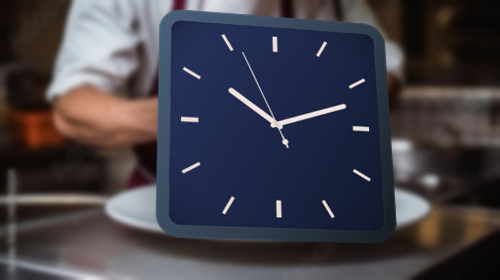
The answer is h=10 m=11 s=56
